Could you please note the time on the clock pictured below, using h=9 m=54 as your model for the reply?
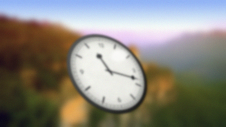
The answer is h=11 m=18
